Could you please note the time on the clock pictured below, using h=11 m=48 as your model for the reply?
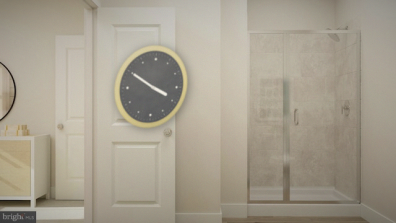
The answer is h=3 m=50
